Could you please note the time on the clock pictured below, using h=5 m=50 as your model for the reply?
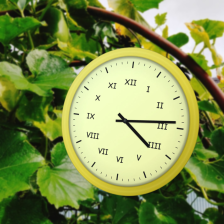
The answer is h=4 m=14
